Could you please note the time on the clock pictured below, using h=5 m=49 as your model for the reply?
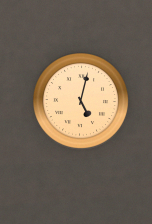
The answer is h=5 m=2
